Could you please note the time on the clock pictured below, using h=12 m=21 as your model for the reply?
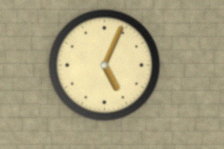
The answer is h=5 m=4
